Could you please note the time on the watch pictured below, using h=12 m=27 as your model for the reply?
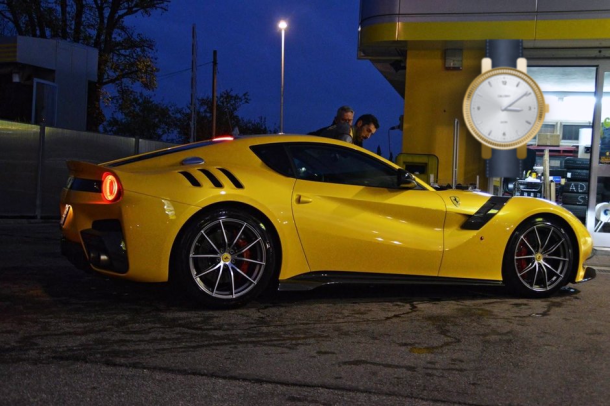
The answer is h=3 m=9
